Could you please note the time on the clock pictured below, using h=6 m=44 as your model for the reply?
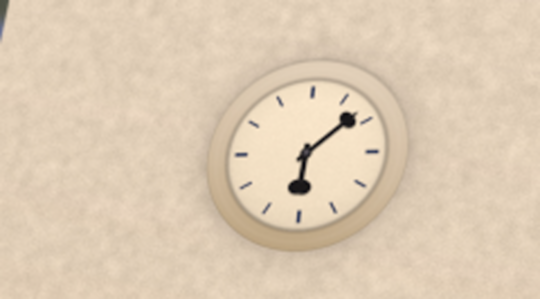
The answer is h=6 m=8
